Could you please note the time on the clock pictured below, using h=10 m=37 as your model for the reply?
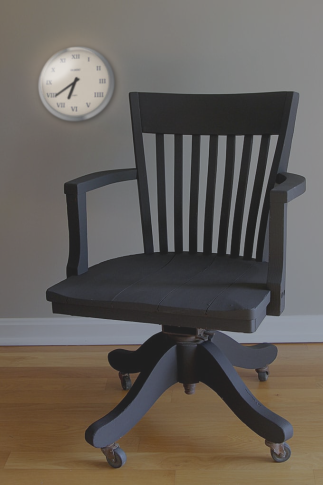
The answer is h=6 m=39
